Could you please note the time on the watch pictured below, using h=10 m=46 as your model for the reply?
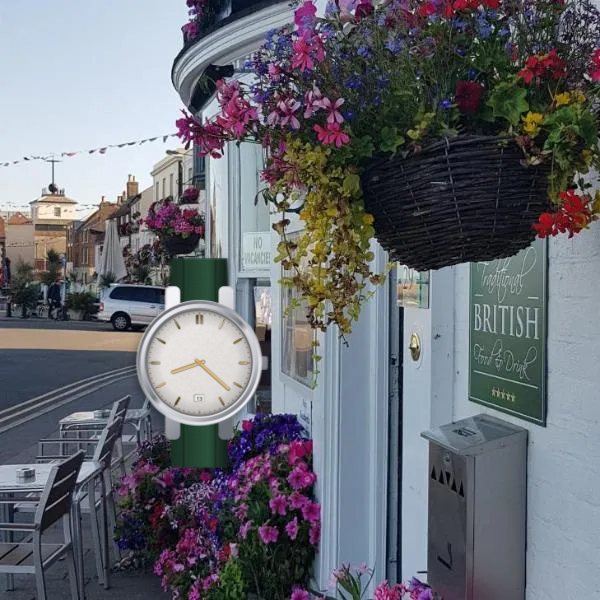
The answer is h=8 m=22
